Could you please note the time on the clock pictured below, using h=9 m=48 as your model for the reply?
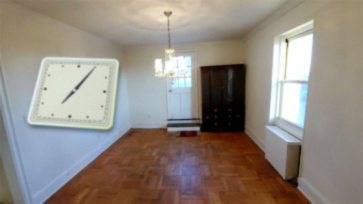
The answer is h=7 m=5
